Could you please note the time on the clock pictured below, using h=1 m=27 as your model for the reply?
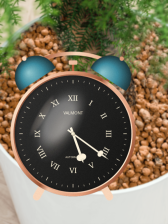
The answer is h=5 m=21
